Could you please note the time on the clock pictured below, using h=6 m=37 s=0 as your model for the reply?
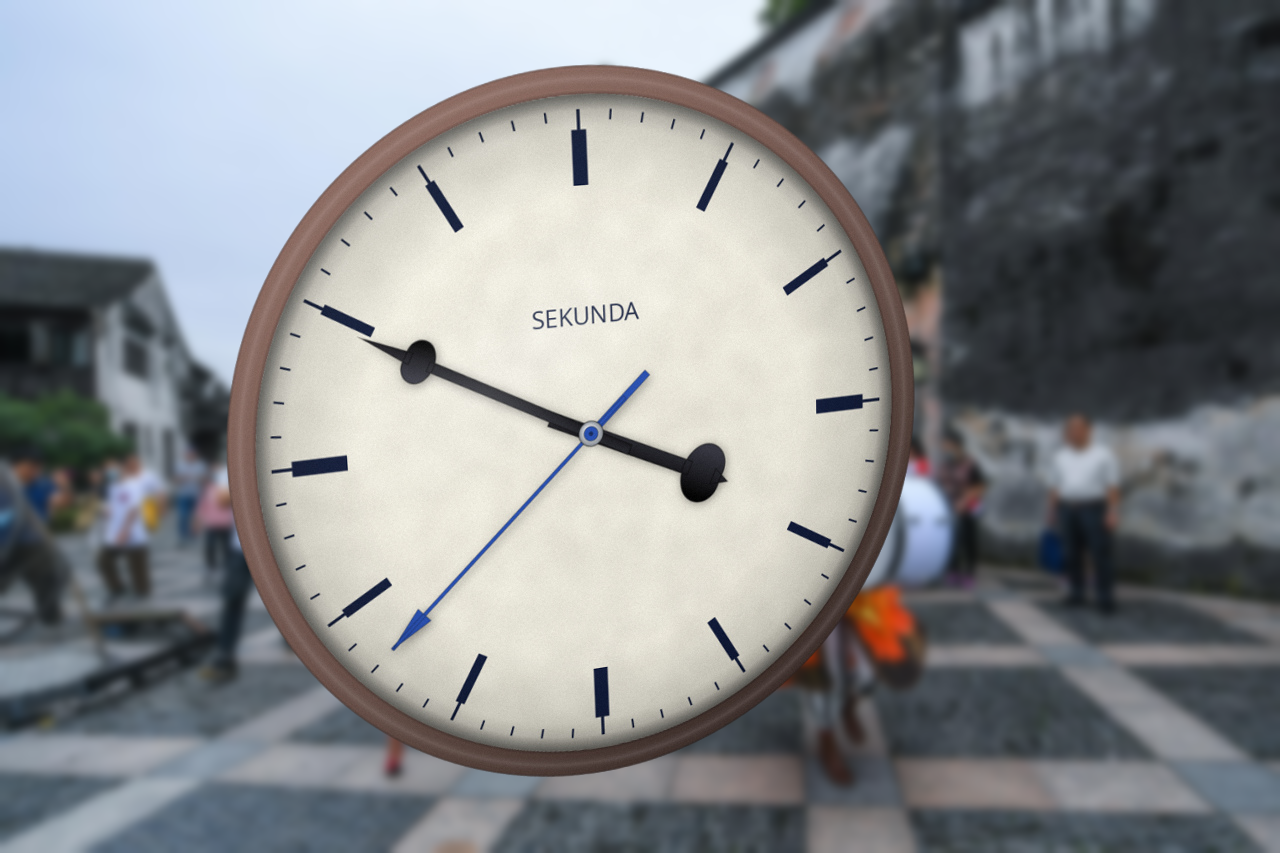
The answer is h=3 m=49 s=38
